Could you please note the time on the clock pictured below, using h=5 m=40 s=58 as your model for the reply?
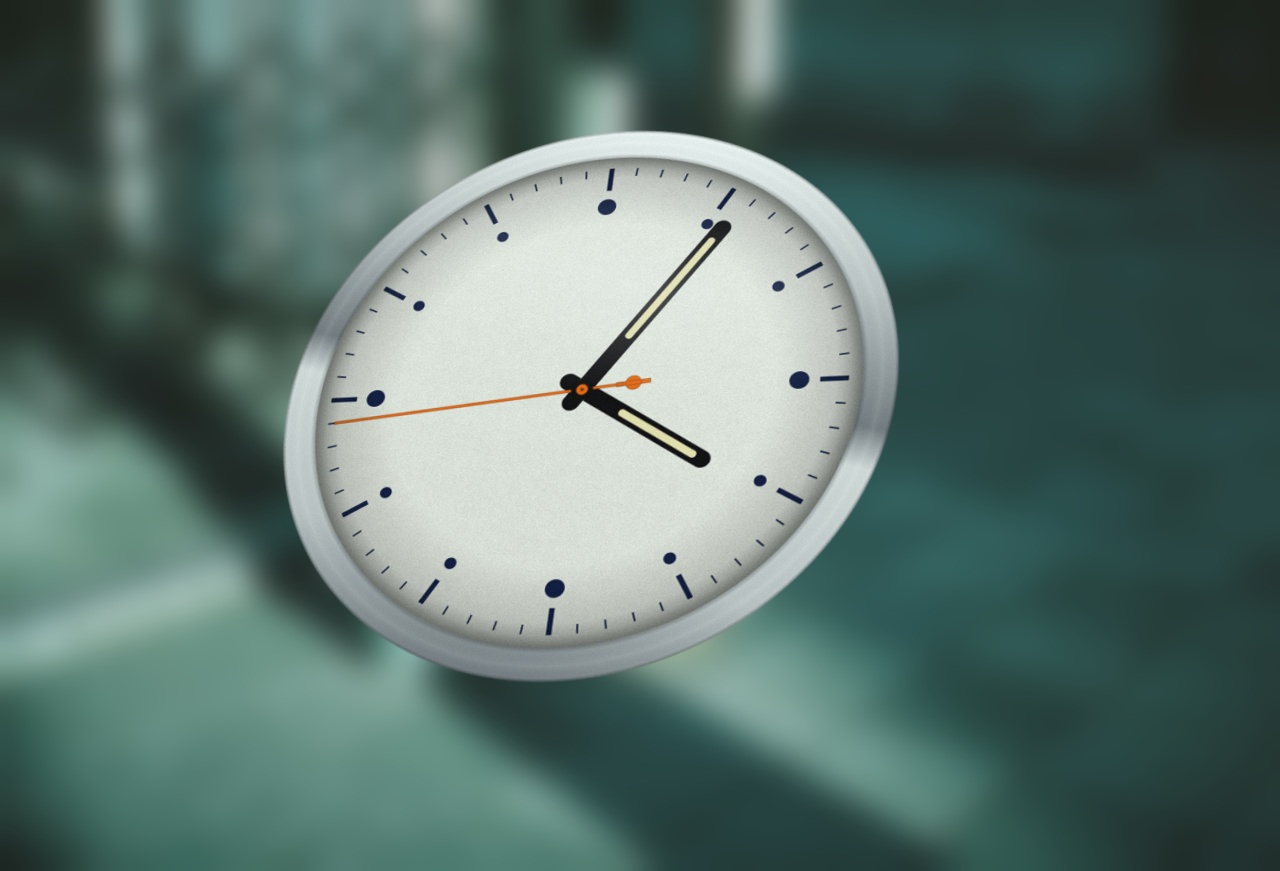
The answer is h=4 m=5 s=44
